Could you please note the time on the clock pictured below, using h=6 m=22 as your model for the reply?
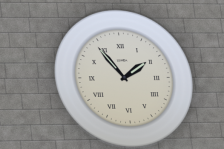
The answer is h=1 m=54
